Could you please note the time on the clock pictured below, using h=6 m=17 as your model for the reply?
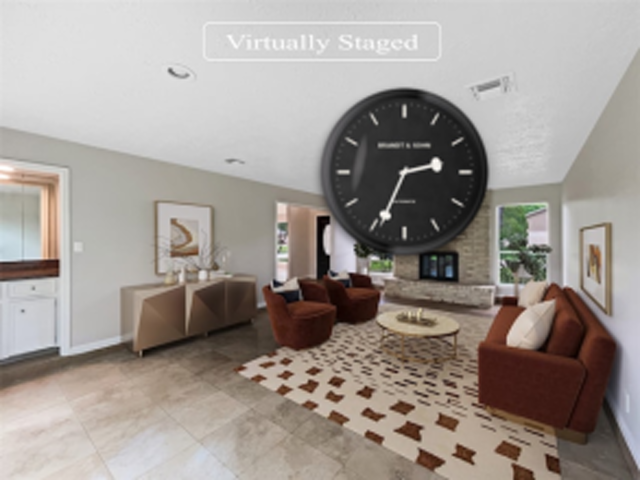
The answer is h=2 m=34
